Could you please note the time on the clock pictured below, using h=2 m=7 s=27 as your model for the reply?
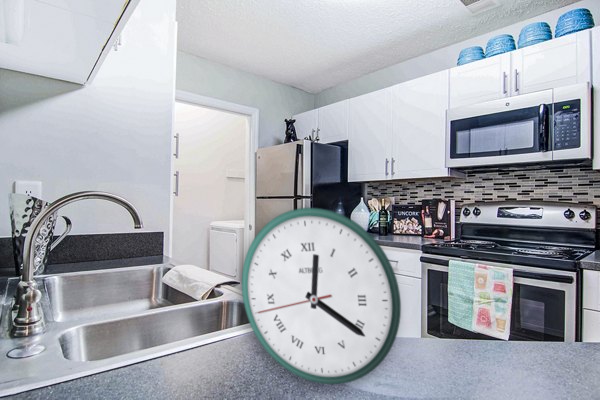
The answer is h=12 m=20 s=43
